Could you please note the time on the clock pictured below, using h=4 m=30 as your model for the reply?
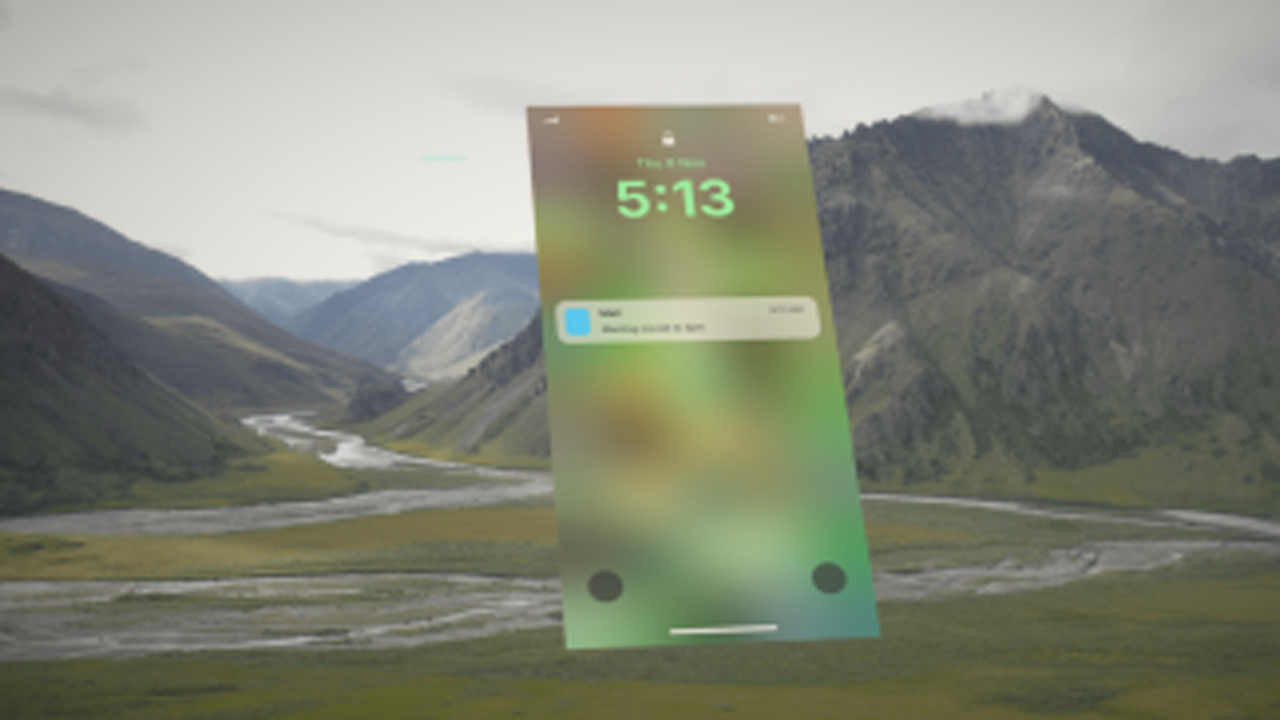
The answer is h=5 m=13
